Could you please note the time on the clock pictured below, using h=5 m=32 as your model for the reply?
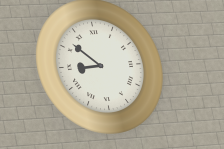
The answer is h=8 m=52
